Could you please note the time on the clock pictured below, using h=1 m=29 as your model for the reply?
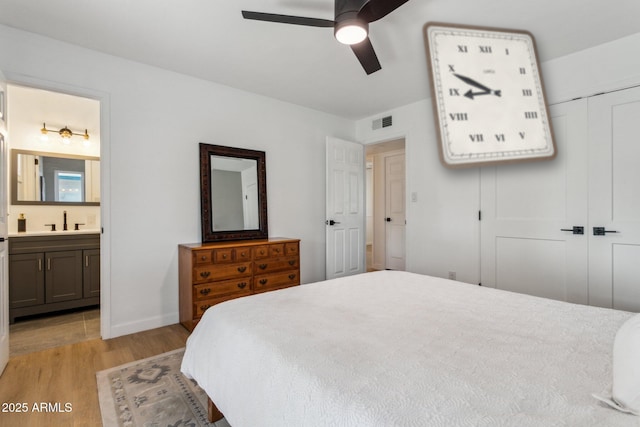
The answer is h=8 m=49
